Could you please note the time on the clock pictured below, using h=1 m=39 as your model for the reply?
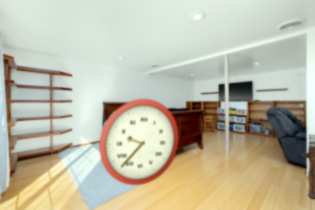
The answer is h=9 m=37
